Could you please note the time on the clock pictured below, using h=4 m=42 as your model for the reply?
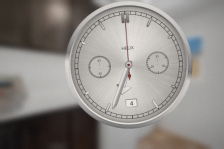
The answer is h=6 m=34
